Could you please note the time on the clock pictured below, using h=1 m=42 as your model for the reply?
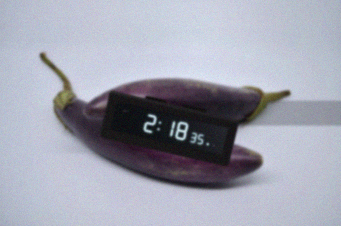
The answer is h=2 m=18
